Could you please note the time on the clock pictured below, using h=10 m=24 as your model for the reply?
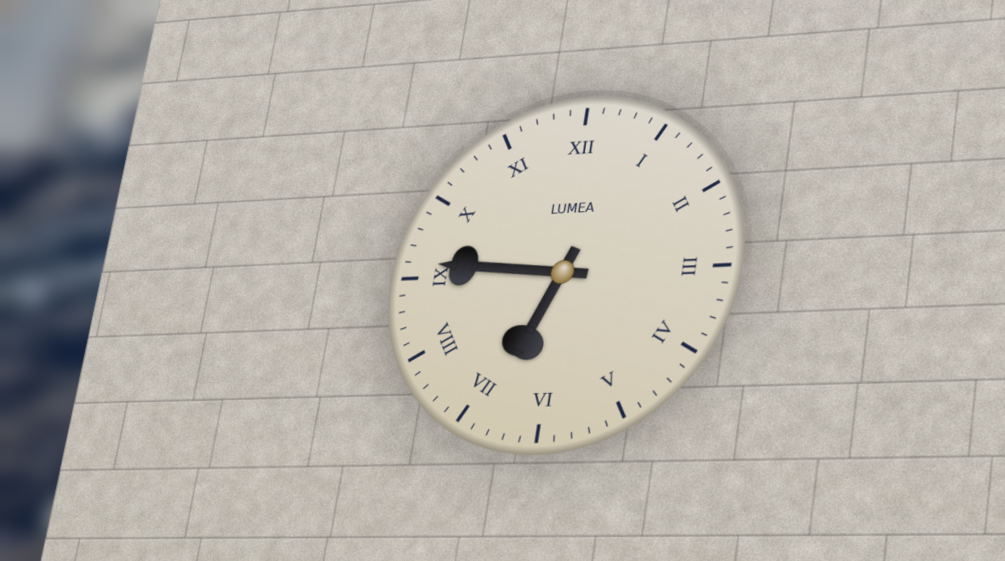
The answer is h=6 m=46
